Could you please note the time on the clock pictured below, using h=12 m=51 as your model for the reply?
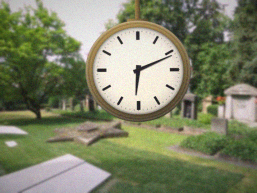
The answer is h=6 m=11
